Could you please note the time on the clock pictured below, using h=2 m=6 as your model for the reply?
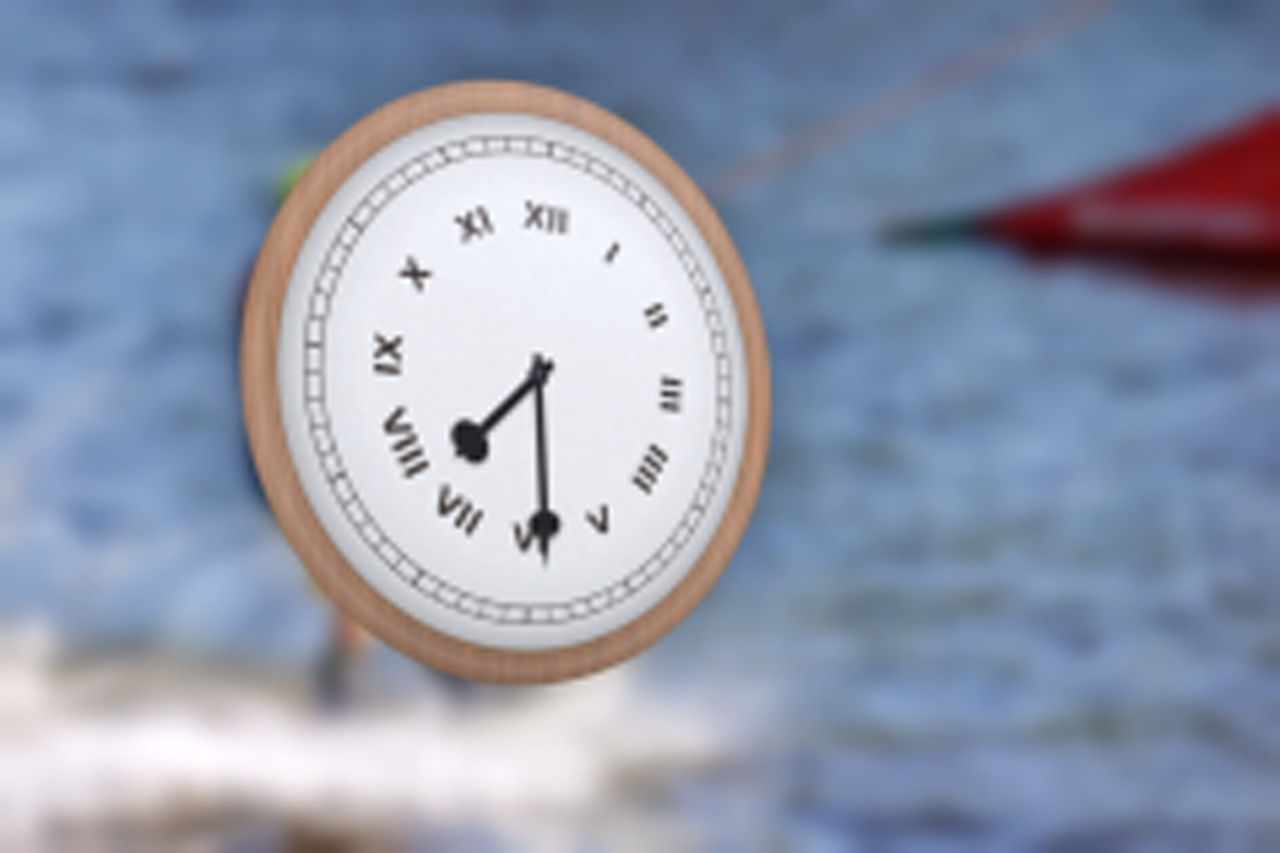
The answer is h=7 m=29
